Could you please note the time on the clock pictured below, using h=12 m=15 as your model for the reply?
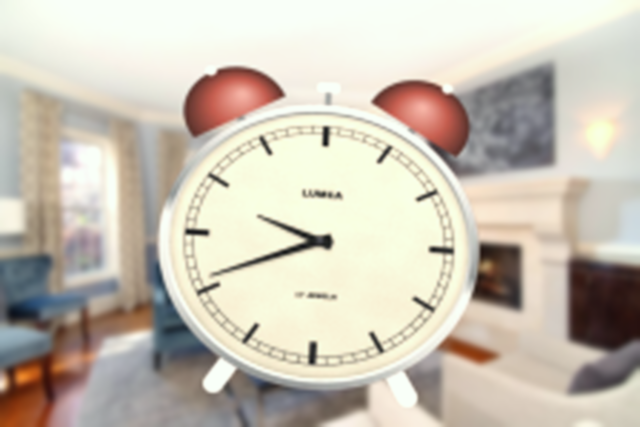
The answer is h=9 m=41
